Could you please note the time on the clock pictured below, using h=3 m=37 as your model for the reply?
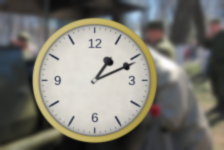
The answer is h=1 m=11
